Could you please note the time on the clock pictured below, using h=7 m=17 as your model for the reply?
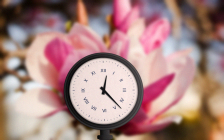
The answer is h=12 m=23
